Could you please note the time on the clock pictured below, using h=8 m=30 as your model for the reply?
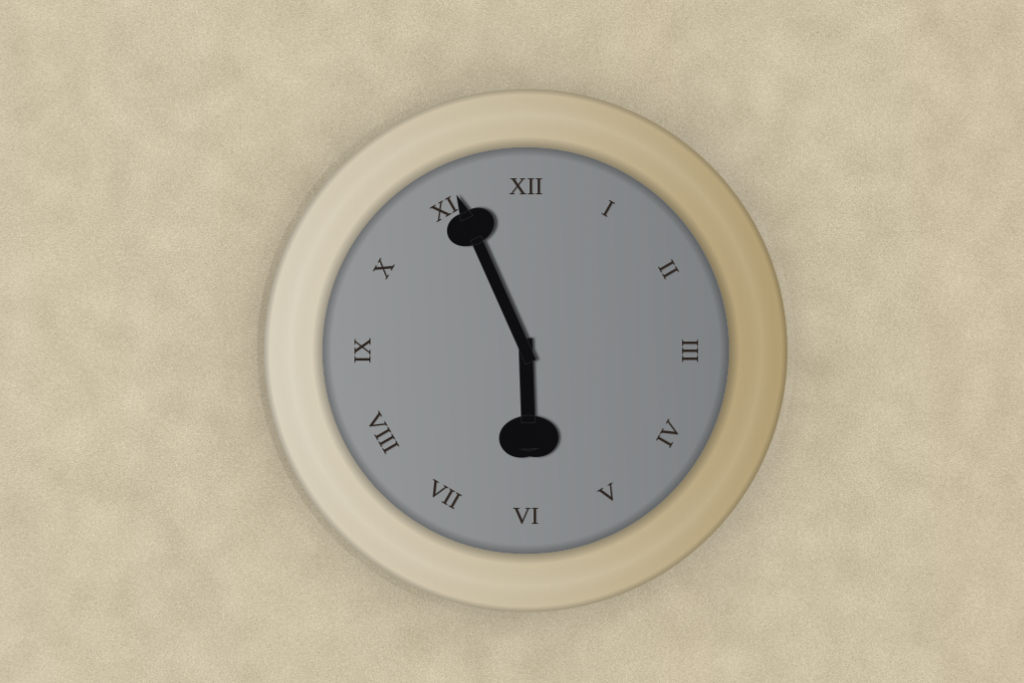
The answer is h=5 m=56
